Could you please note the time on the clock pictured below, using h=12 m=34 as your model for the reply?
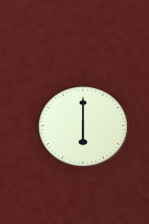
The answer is h=6 m=0
